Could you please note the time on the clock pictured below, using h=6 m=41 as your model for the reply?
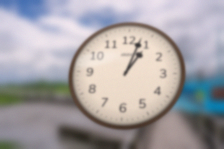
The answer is h=1 m=3
